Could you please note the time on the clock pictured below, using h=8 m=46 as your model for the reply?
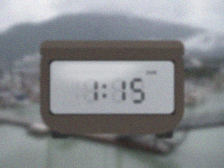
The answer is h=1 m=15
